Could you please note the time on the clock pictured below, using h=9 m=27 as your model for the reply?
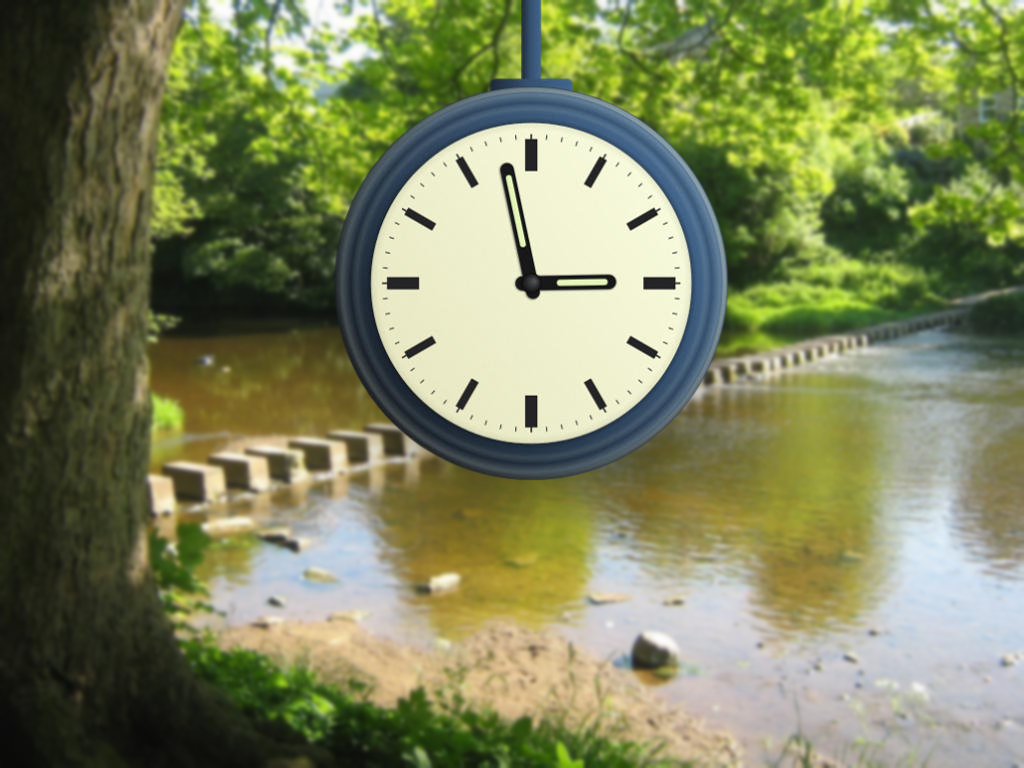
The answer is h=2 m=58
